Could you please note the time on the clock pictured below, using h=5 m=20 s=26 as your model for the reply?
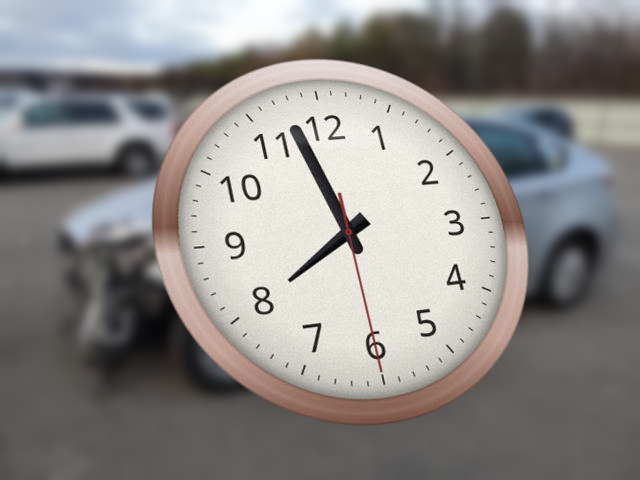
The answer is h=7 m=57 s=30
